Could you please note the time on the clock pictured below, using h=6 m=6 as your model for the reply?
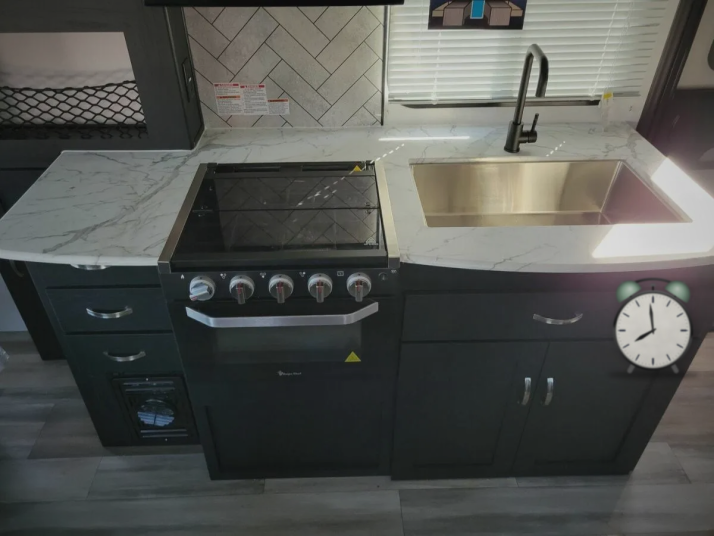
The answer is h=7 m=59
